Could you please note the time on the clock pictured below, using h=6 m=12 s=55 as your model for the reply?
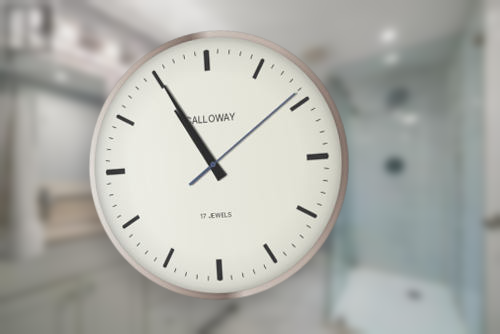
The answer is h=10 m=55 s=9
